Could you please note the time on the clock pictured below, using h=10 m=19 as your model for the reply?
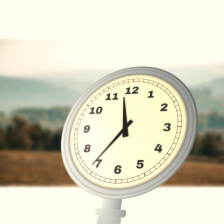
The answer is h=11 m=36
